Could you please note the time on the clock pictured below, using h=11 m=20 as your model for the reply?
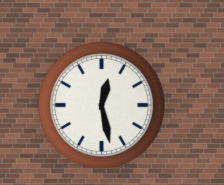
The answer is h=12 m=28
